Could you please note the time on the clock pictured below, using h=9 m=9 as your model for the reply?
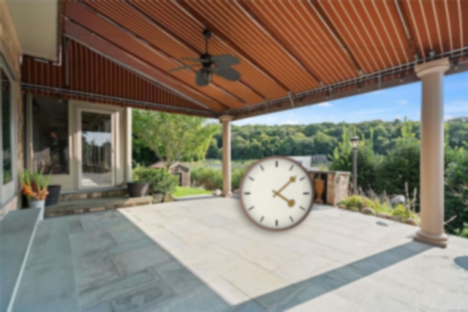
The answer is h=4 m=8
